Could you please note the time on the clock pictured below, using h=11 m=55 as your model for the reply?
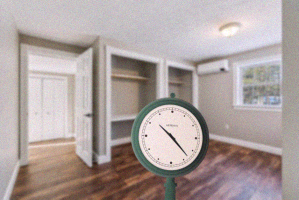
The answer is h=10 m=23
